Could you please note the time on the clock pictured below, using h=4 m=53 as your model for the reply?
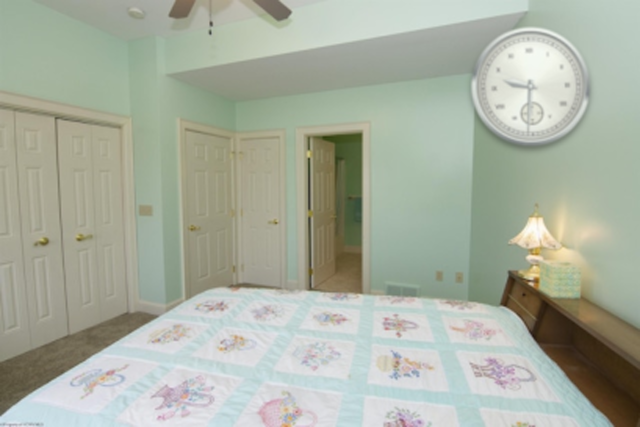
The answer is h=9 m=31
